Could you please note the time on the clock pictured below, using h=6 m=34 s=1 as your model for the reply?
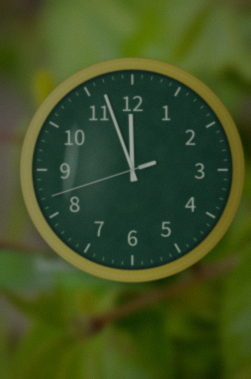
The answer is h=11 m=56 s=42
